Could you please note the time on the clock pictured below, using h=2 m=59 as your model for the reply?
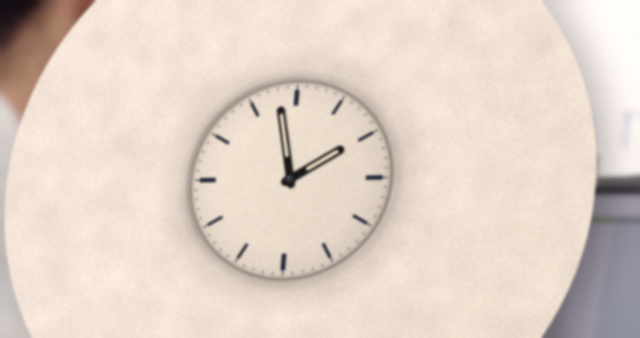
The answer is h=1 m=58
